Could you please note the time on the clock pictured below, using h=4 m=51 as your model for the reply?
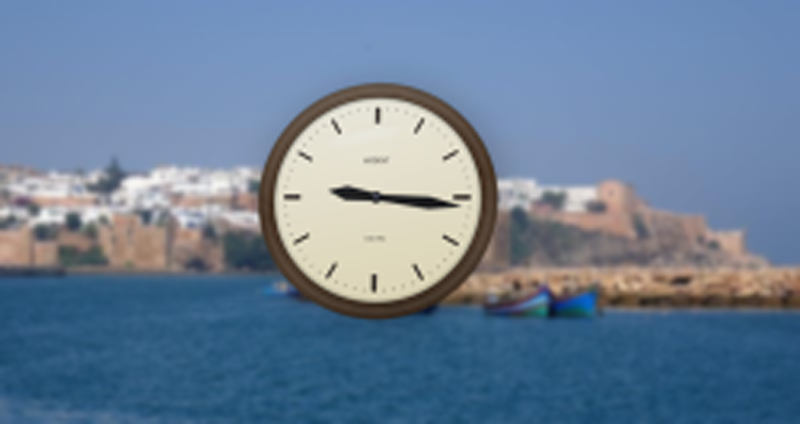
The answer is h=9 m=16
